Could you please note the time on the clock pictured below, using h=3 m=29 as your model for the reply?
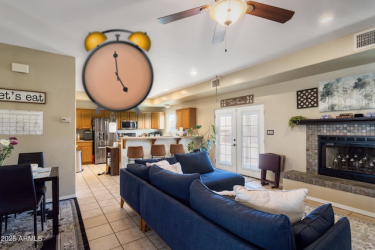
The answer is h=4 m=59
